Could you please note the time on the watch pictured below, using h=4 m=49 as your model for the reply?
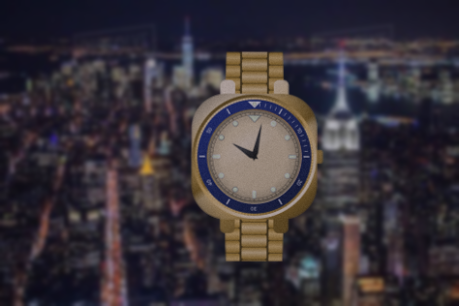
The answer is h=10 m=2
